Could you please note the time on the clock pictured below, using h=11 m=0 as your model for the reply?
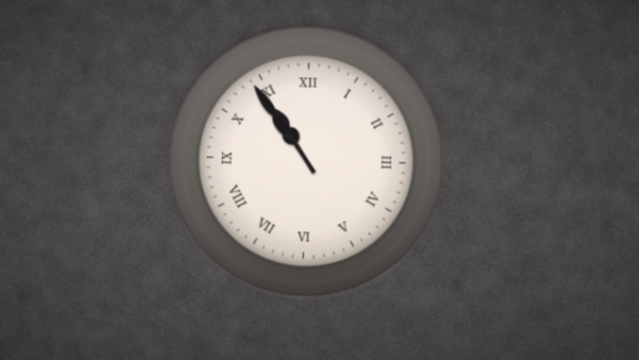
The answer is h=10 m=54
